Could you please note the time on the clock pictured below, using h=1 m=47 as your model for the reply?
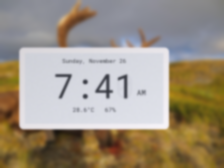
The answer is h=7 m=41
